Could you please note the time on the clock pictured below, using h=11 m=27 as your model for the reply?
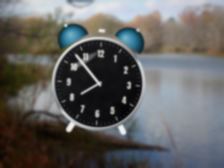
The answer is h=7 m=53
